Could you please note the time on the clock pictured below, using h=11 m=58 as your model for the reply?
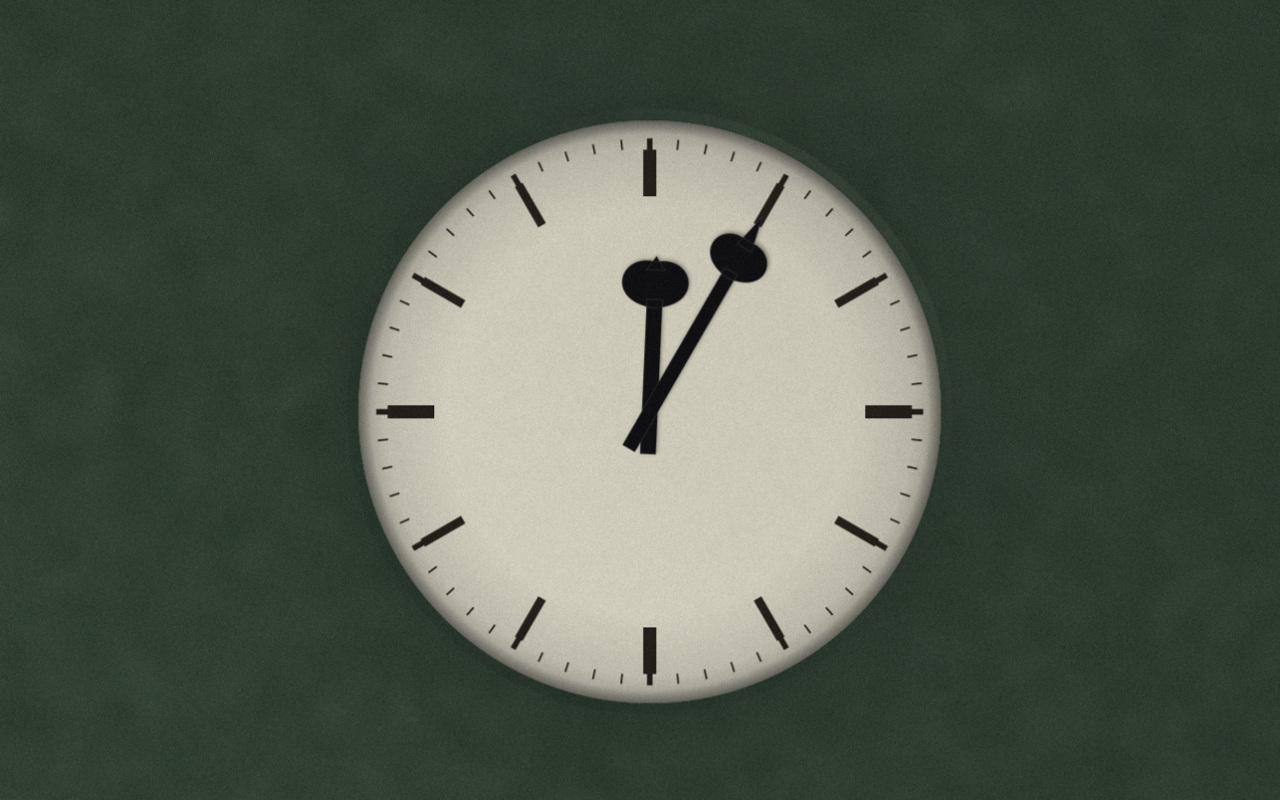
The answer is h=12 m=5
